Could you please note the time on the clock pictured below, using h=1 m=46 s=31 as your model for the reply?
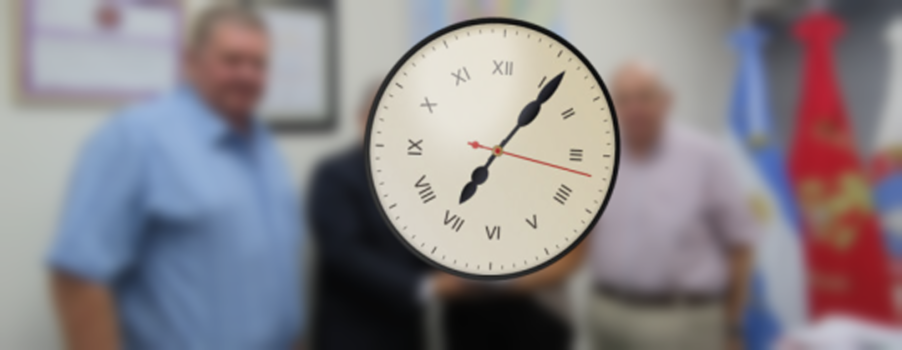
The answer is h=7 m=6 s=17
